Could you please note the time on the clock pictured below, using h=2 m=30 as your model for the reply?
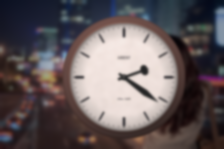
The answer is h=2 m=21
